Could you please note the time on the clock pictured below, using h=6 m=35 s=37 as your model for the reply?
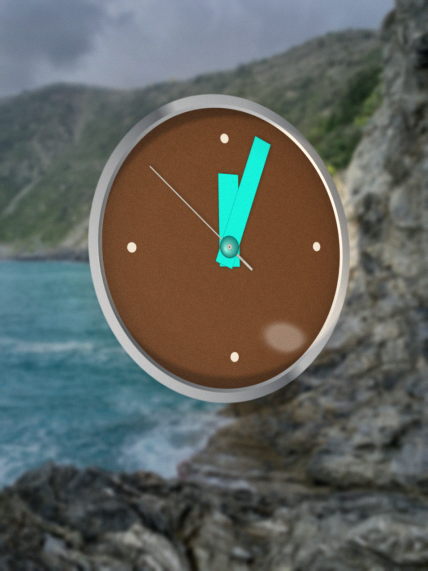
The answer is h=12 m=3 s=52
